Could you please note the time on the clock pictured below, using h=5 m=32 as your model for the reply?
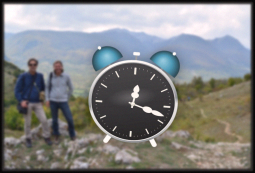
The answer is h=12 m=18
